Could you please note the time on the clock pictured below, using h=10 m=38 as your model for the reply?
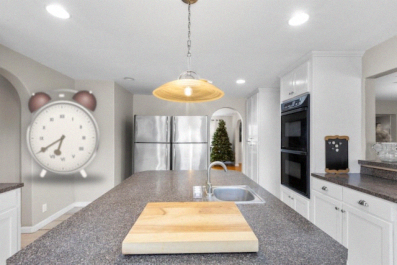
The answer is h=6 m=40
